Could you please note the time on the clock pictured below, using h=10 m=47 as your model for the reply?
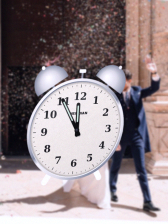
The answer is h=11 m=55
